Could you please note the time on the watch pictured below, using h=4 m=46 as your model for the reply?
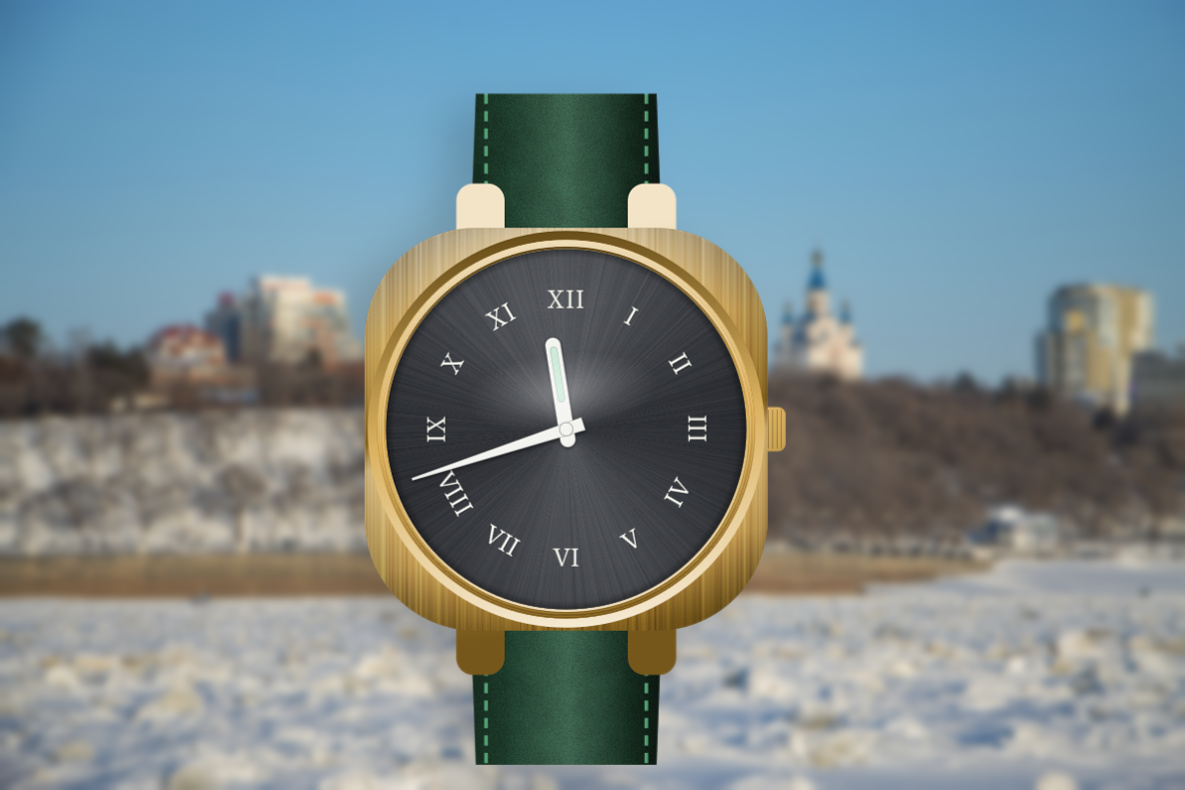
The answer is h=11 m=42
